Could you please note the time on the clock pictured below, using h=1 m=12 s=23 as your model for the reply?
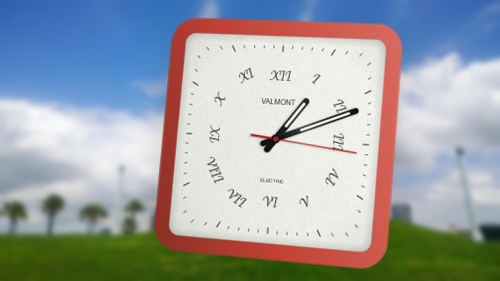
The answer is h=1 m=11 s=16
